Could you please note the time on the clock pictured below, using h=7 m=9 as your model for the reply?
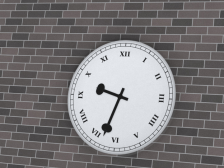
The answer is h=9 m=33
